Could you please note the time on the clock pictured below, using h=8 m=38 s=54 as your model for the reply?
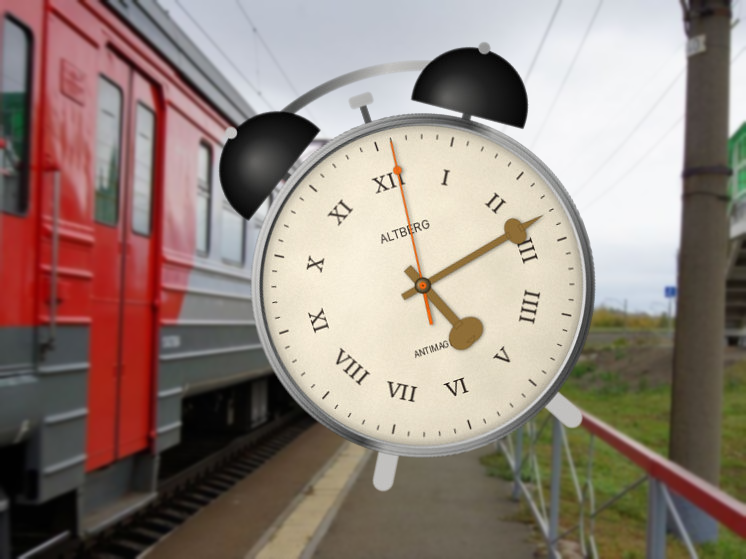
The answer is h=5 m=13 s=1
